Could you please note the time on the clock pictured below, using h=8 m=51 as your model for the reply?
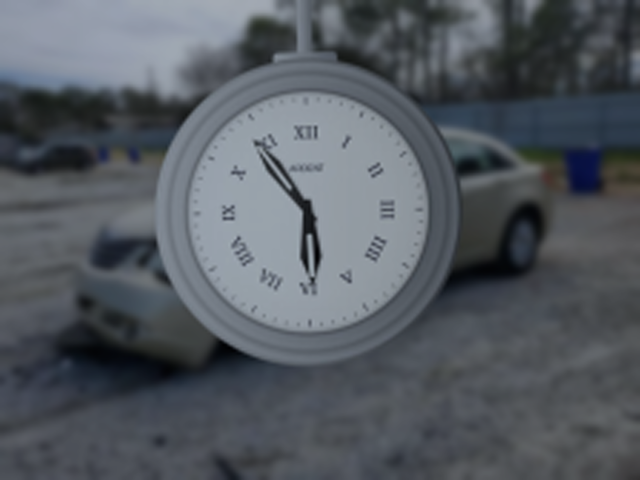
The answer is h=5 m=54
